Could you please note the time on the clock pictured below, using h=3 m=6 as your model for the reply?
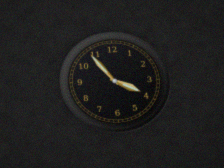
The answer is h=3 m=54
